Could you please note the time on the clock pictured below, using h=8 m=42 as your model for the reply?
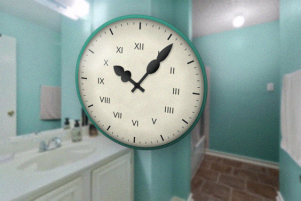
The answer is h=10 m=6
